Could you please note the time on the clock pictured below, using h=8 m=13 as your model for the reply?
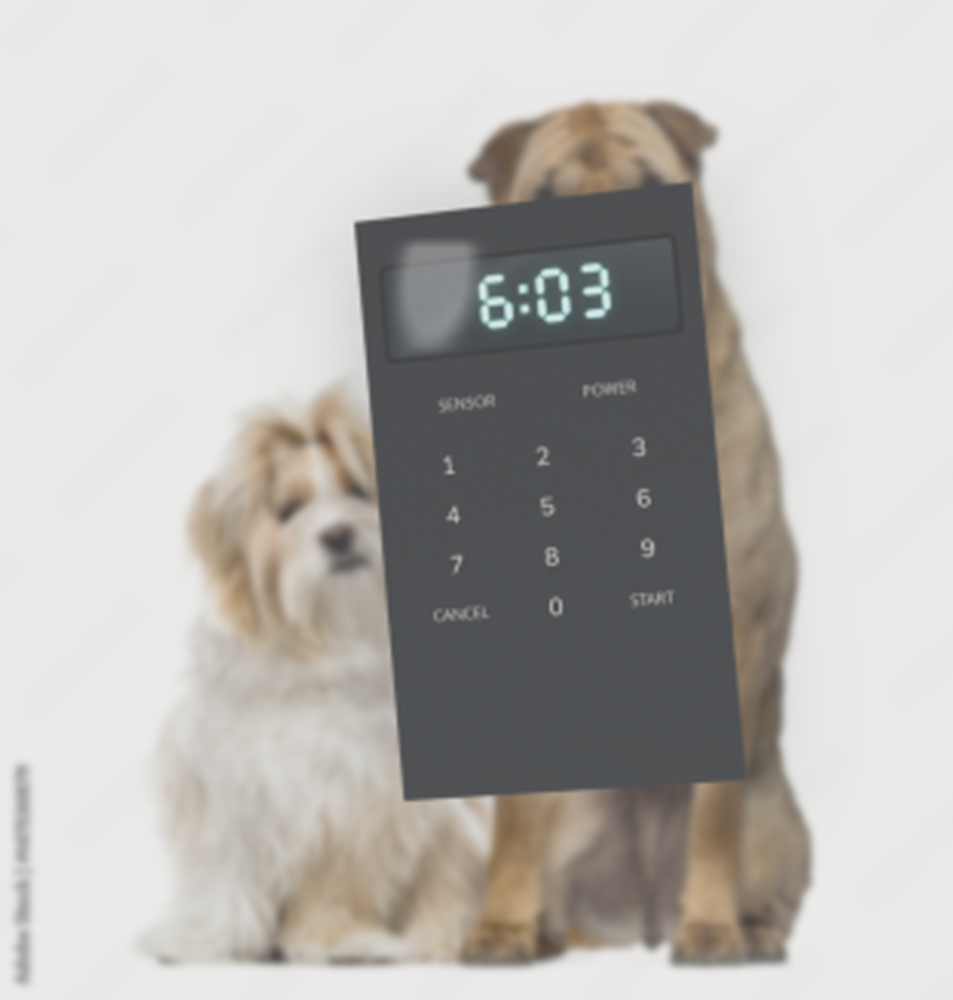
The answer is h=6 m=3
